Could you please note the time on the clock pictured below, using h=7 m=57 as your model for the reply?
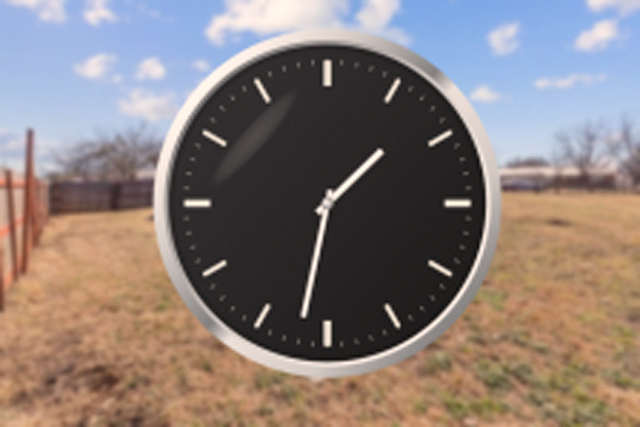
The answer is h=1 m=32
